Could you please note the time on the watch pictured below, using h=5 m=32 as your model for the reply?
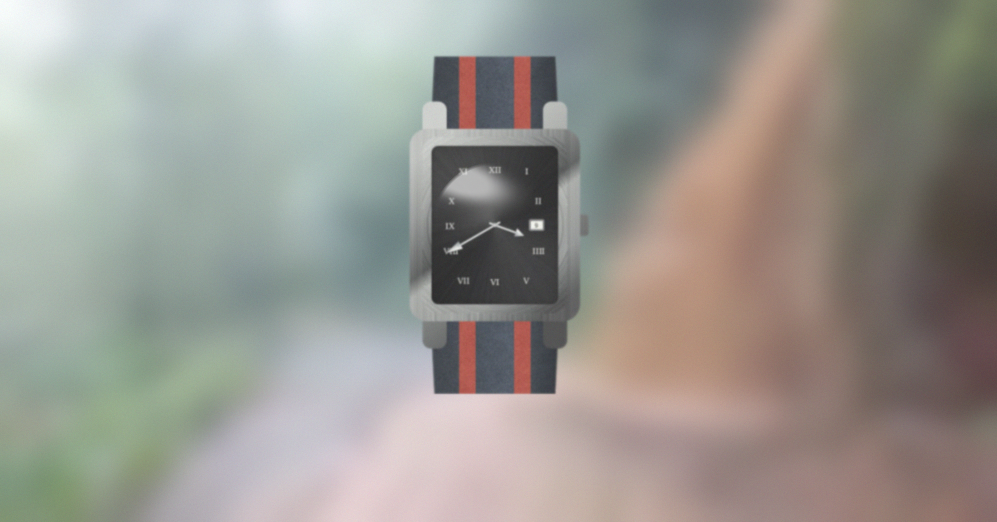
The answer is h=3 m=40
